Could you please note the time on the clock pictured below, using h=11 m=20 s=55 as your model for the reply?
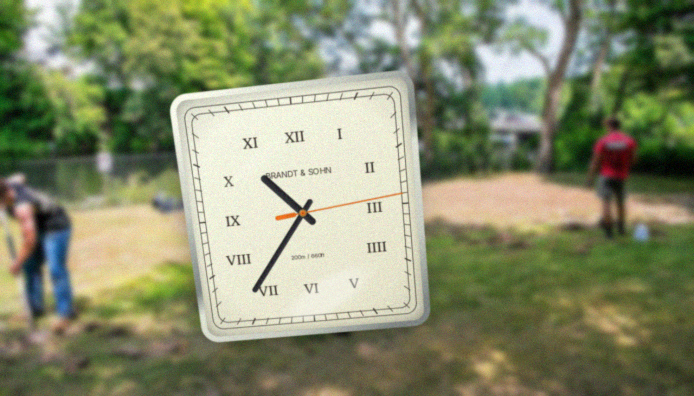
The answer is h=10 m=36 s=14
